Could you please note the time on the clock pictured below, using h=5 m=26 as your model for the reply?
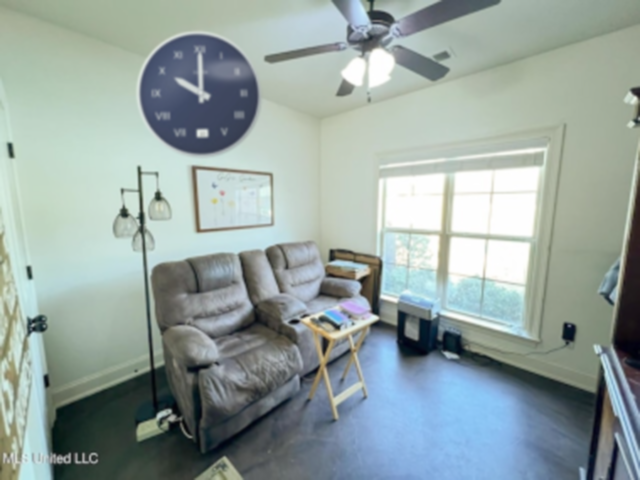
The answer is h=10 m=0
